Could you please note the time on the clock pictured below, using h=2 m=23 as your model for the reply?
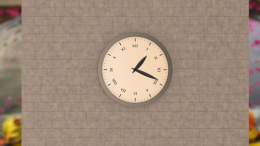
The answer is h=1 m=19
